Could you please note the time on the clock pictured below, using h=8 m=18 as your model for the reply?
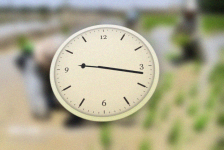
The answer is h=9 m=17
